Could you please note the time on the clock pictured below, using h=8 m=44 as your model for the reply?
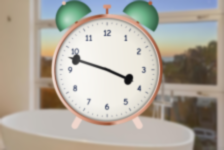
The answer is h=3 m=48
